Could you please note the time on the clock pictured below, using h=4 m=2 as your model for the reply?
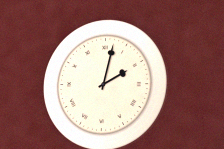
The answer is h=2 m=2
